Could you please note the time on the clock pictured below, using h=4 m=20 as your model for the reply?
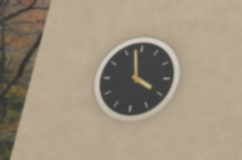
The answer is h=3 m=58
